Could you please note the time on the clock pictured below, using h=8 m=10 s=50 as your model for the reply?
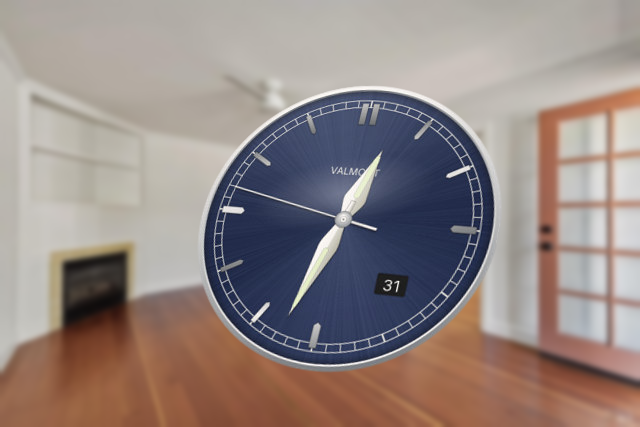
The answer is h=12 m=32 s=47
